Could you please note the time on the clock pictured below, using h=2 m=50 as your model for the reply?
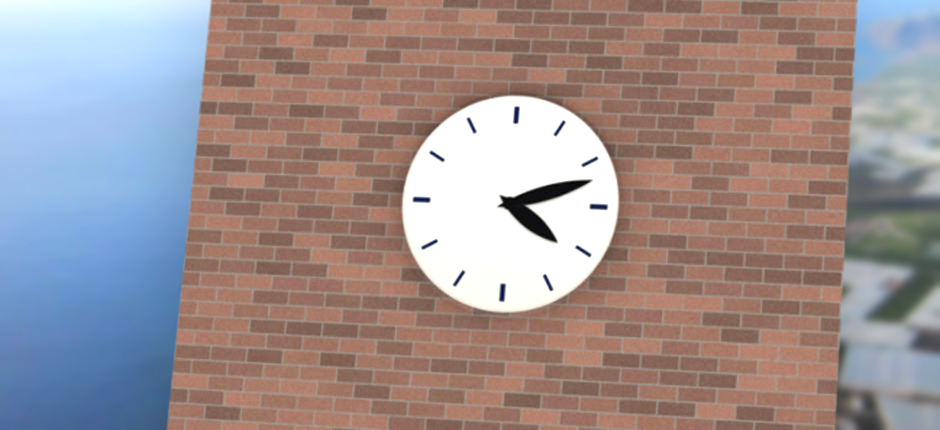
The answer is h=4 m=12
